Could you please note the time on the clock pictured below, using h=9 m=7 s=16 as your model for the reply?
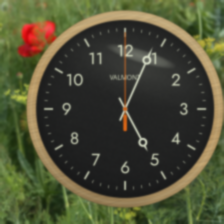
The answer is h=5 m=4 s=0
